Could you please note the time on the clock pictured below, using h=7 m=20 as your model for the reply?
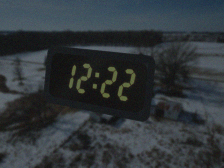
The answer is h=12 m=22
